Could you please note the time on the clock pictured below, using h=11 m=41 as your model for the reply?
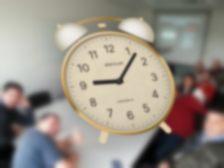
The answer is h=9 m=7
